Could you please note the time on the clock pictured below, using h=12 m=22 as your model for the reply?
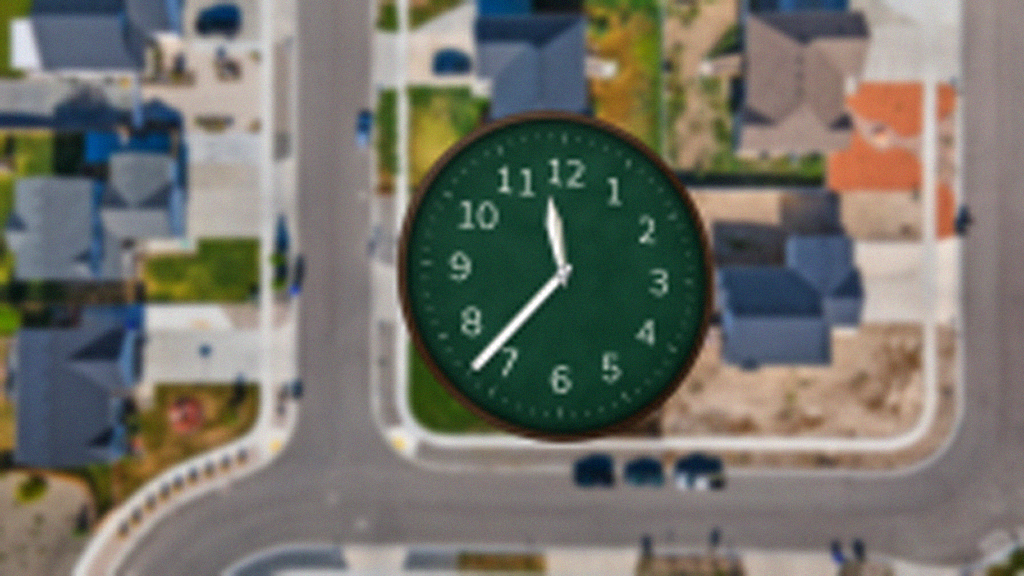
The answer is h=11 m=37
